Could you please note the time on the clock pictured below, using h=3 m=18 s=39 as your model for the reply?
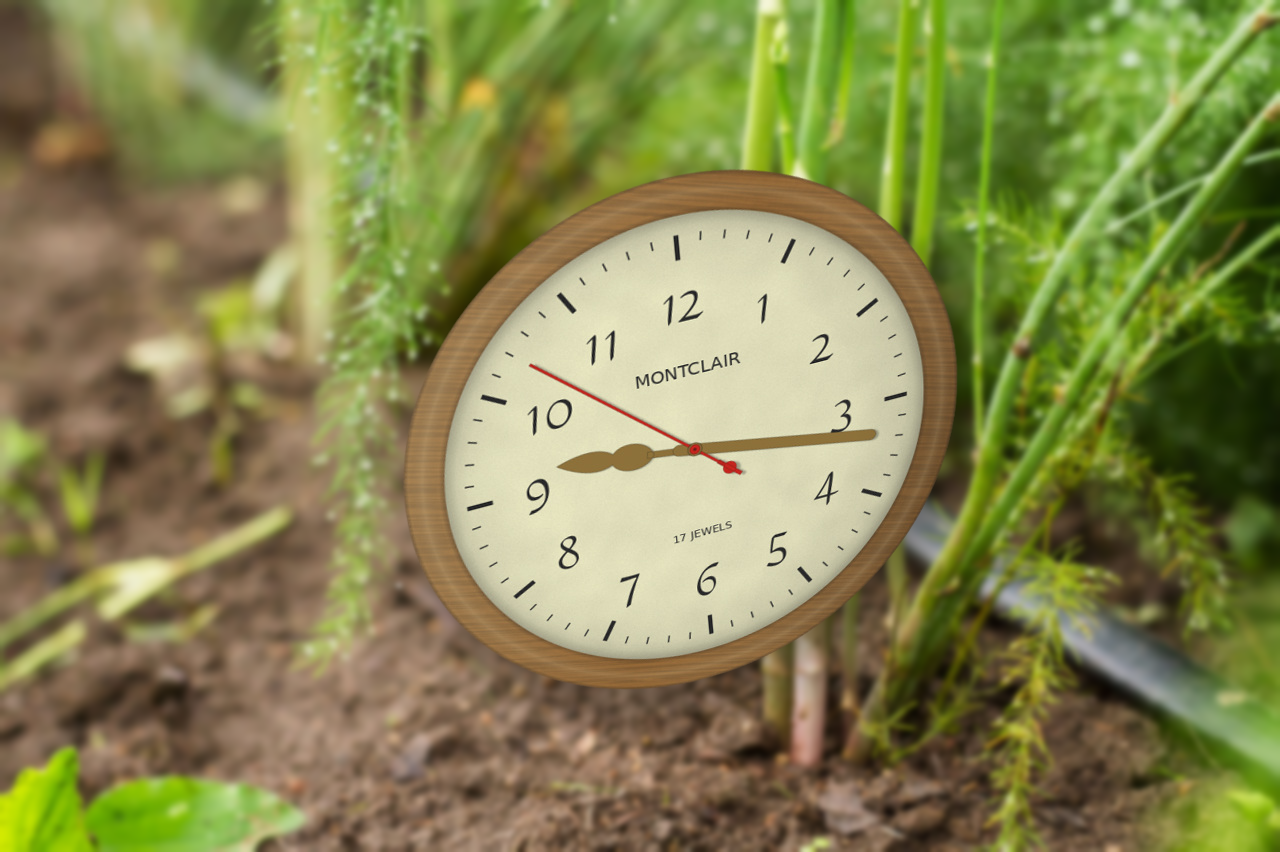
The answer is h=9 m=16 s=52
